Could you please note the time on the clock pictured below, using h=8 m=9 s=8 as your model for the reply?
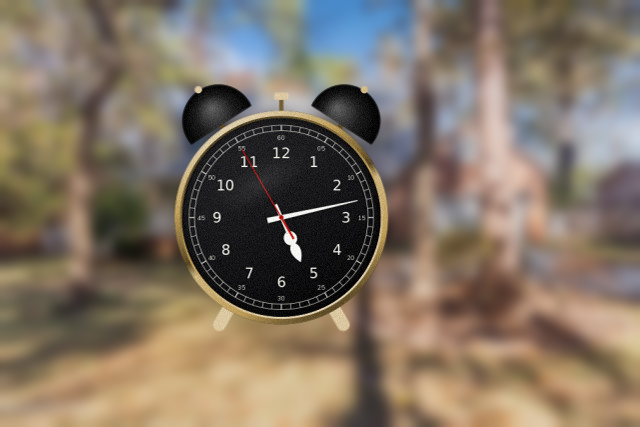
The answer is h=5 m=12 s=55
